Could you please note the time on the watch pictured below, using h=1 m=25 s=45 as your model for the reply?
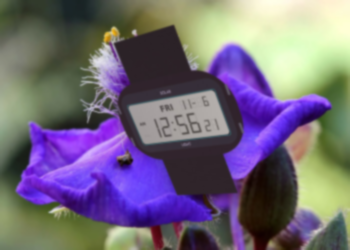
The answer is h=12 m=56 s=21
